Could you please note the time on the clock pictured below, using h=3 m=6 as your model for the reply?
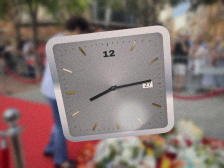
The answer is h=8 m=14
